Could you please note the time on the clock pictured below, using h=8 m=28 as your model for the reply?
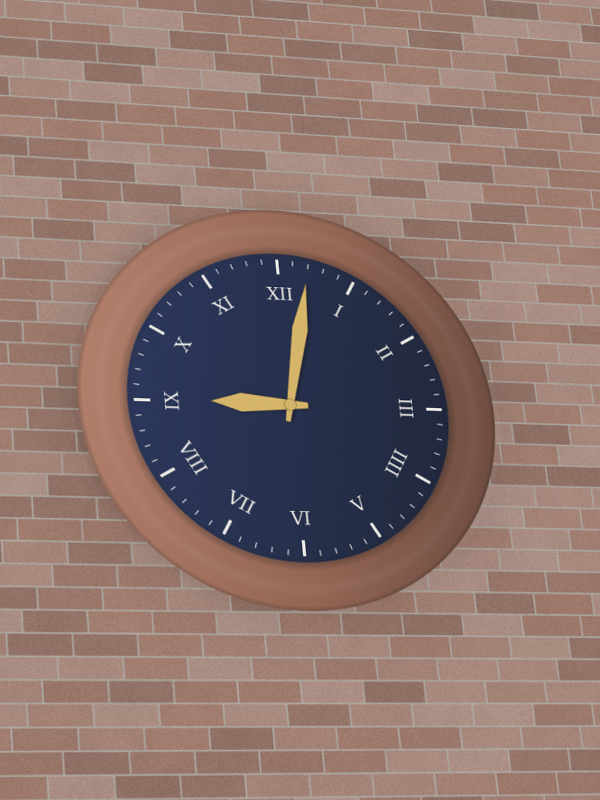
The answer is h=9 m=2
